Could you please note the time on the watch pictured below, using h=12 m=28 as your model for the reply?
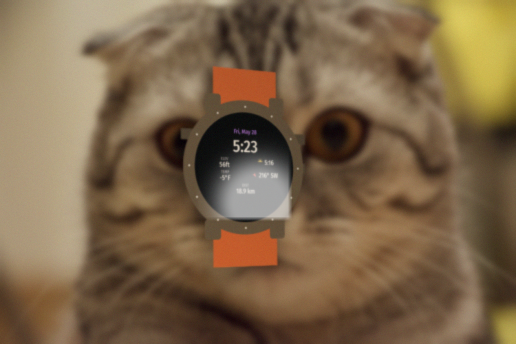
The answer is h=5 m=23
